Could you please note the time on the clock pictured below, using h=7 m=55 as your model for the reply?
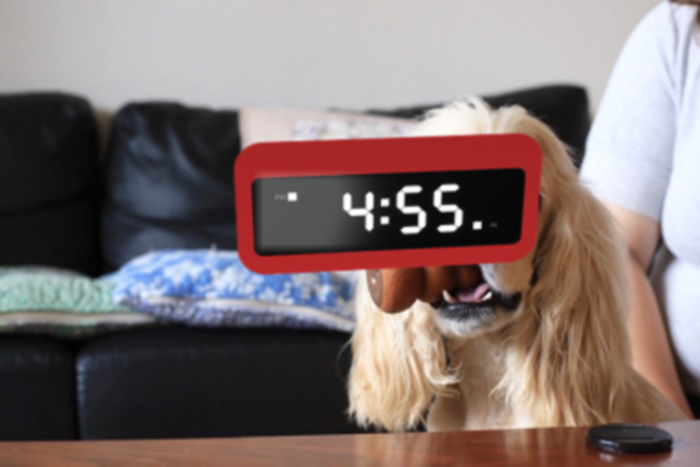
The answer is h=4 m=55
